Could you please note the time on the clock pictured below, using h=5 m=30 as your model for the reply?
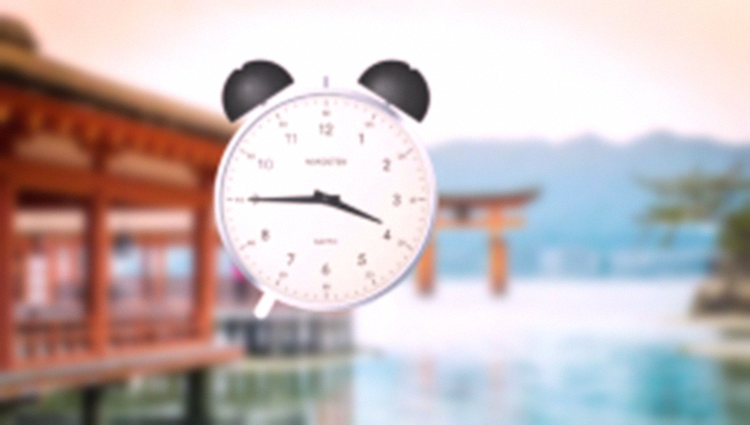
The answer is h=3 m=45
